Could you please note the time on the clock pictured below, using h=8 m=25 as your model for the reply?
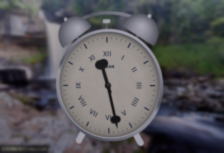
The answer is h=11 m=28
